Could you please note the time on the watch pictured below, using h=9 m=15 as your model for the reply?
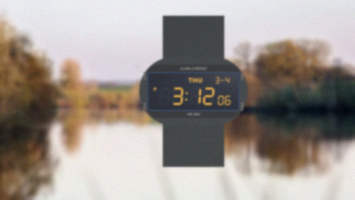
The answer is h=3 m=12
